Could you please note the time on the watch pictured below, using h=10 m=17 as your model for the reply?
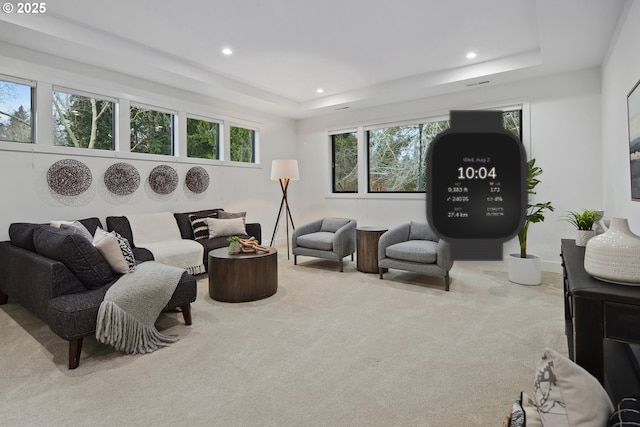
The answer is h=10 m=4
